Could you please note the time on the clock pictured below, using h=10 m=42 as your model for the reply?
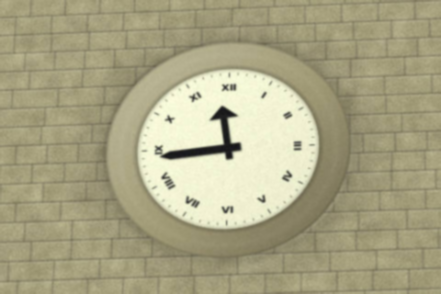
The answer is h=11 m=44
